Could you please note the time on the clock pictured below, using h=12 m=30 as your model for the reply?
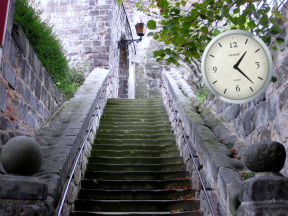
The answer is h=1 m=23
